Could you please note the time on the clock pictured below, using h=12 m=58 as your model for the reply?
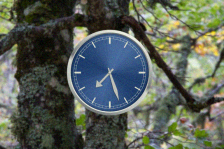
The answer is h=7 m=27
